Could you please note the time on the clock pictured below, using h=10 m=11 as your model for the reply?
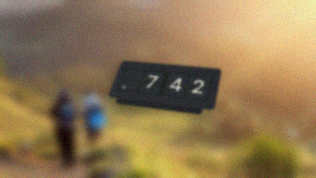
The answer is h=7 m=42
